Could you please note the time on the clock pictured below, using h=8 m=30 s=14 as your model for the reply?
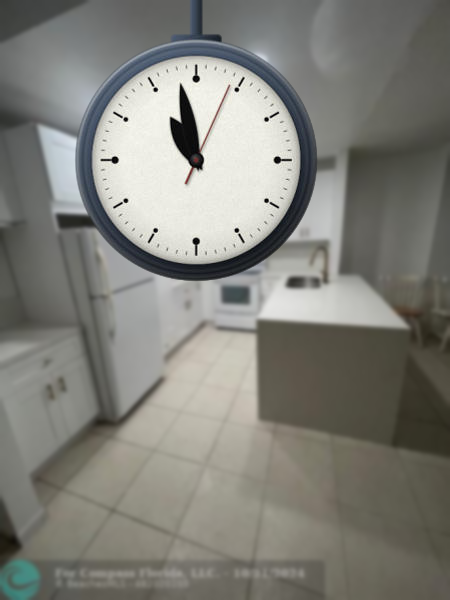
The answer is h=10 m=58 s=4
